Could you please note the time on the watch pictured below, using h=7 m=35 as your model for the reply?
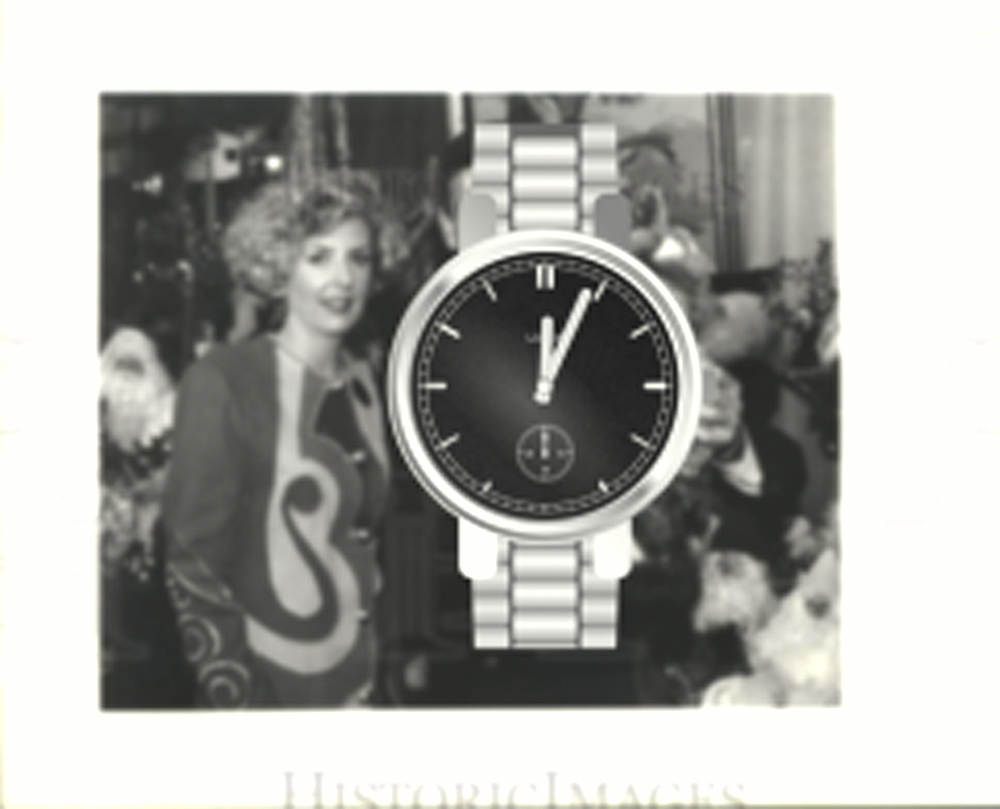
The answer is h=12 m=4
